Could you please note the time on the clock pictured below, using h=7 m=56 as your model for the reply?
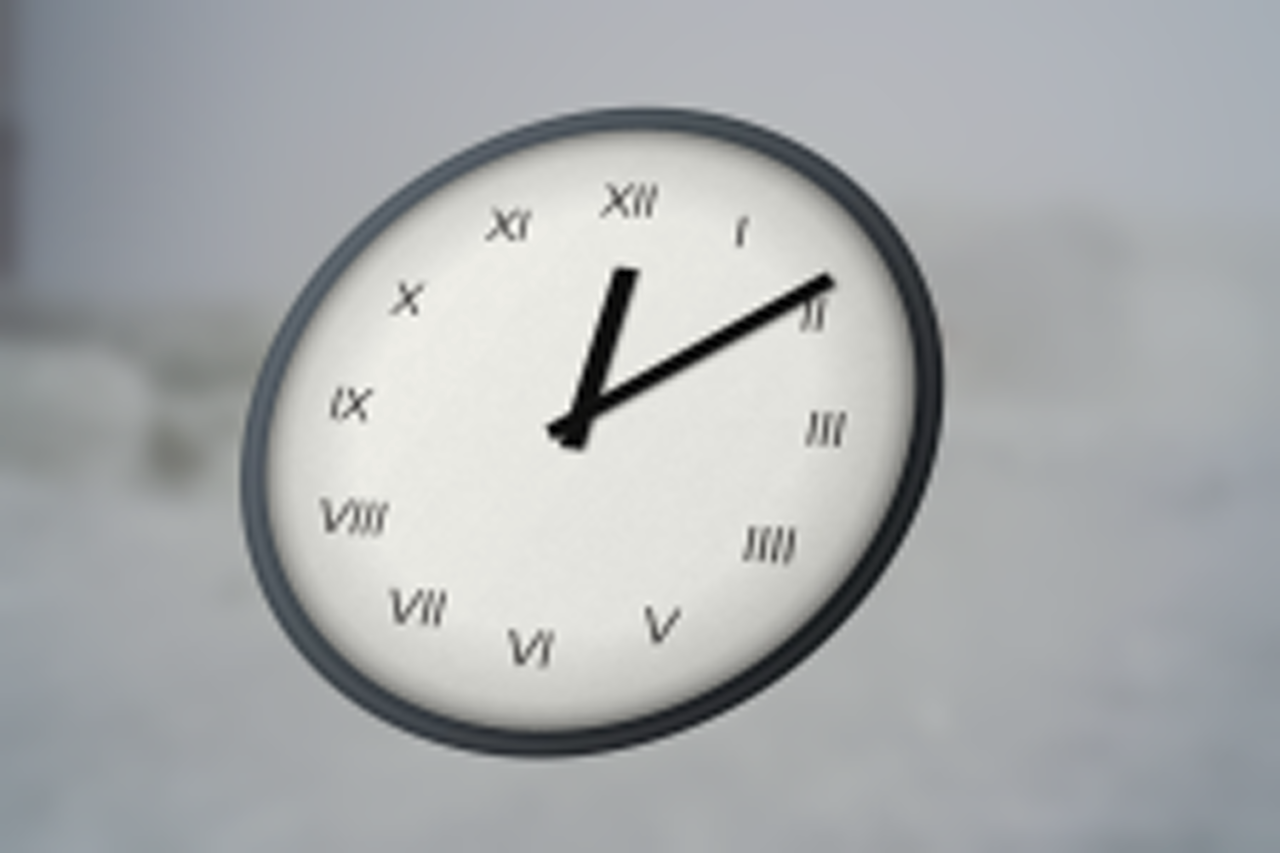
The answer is h=12 m=9
